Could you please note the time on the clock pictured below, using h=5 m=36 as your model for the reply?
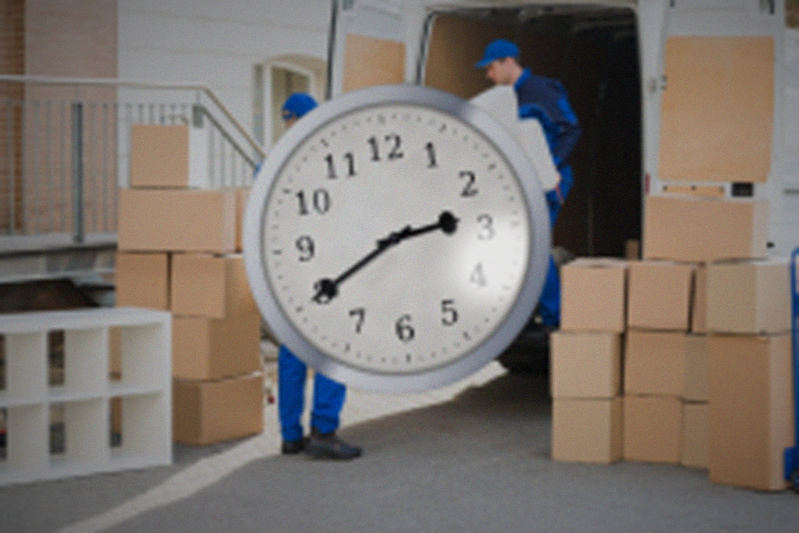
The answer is h=2 m=40
